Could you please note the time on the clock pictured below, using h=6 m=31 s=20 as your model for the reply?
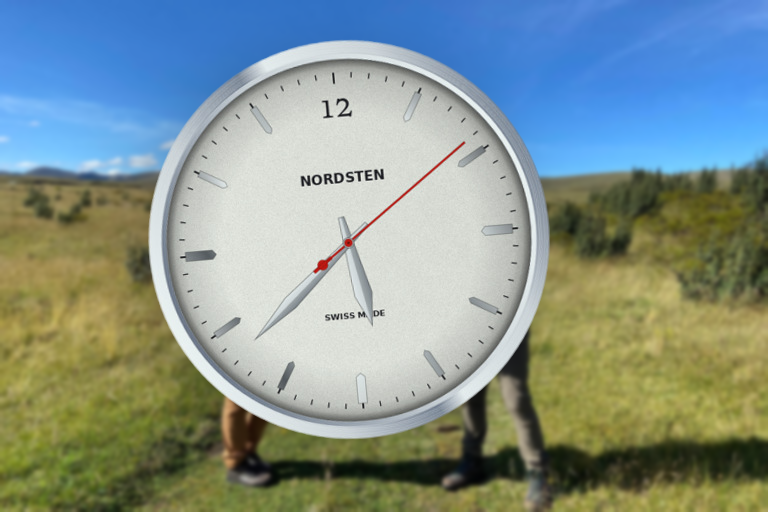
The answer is h=5 m=38 s=9
